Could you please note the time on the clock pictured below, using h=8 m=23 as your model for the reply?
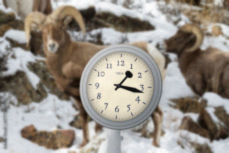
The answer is h=1 m=17
